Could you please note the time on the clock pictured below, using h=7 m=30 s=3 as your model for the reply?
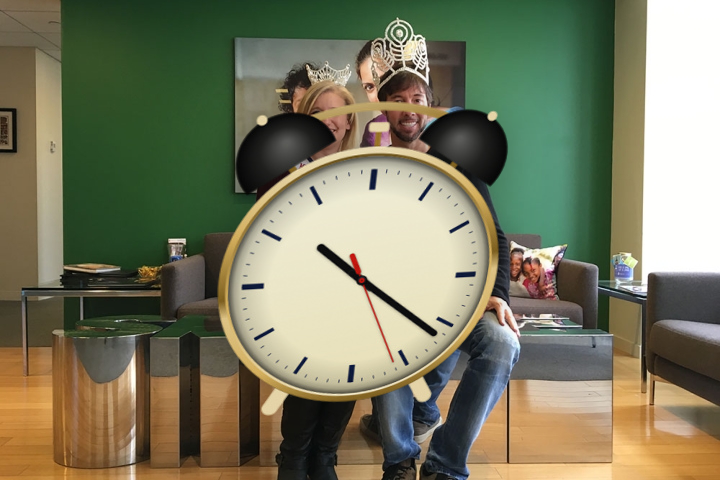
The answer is h=10 m=21 s=26
